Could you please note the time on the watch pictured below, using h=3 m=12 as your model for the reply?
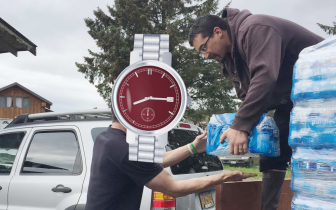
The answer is h=8 m=15
